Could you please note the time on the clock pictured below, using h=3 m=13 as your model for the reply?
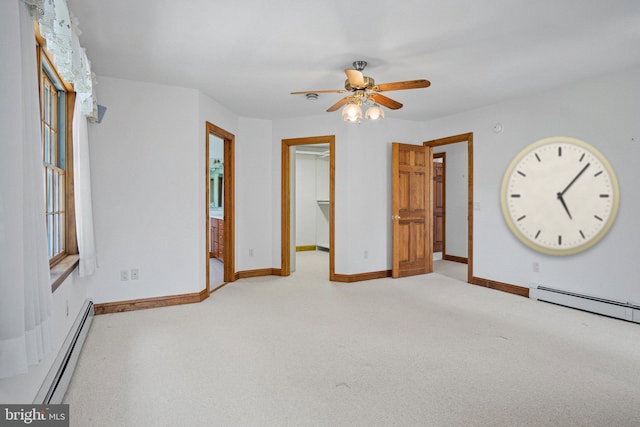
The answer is h=5 m=7
